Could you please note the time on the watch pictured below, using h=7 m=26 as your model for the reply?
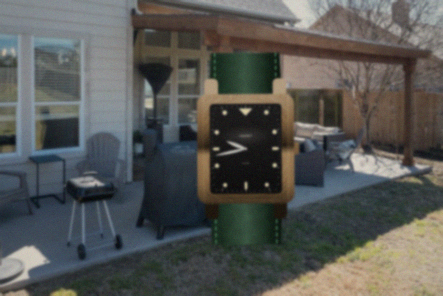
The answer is h=9 m=43
